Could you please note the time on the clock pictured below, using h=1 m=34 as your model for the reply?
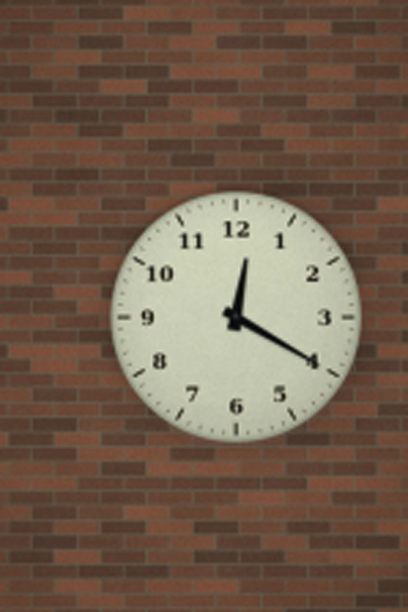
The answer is h=12 m=20
